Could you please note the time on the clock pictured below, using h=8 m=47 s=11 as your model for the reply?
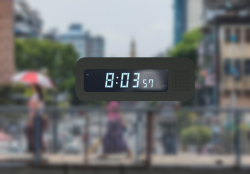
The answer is h=8 m=3 s=57
